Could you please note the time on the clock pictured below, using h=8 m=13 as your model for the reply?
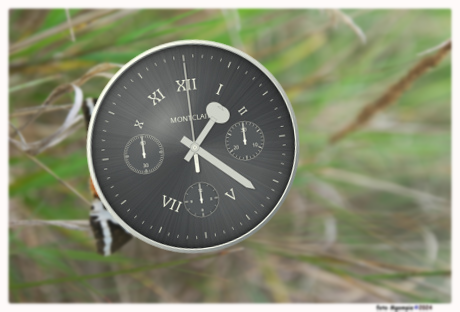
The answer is h=1 m=22
